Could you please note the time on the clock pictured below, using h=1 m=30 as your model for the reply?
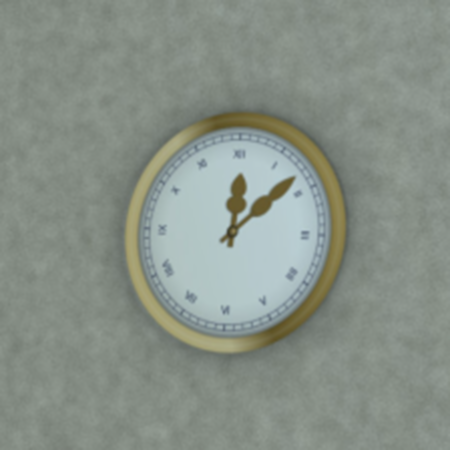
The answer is h=12 m=8
